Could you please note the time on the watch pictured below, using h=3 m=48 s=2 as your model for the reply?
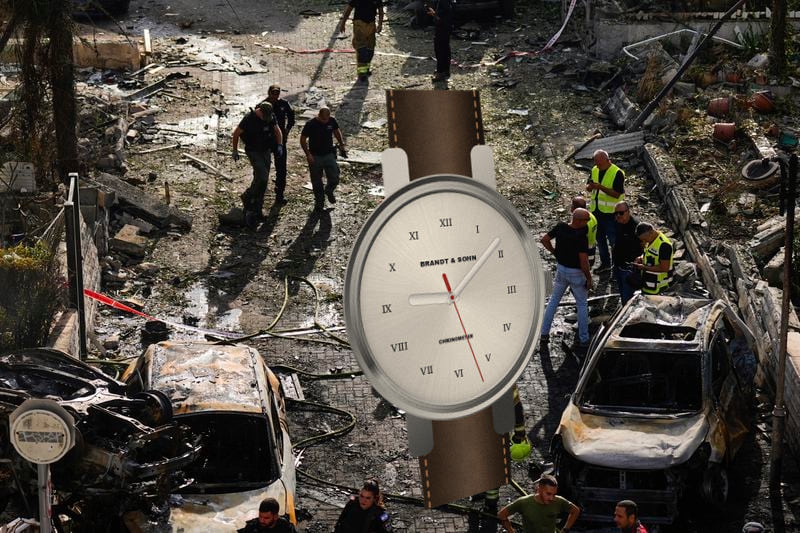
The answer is h=9 m=8 s=27
